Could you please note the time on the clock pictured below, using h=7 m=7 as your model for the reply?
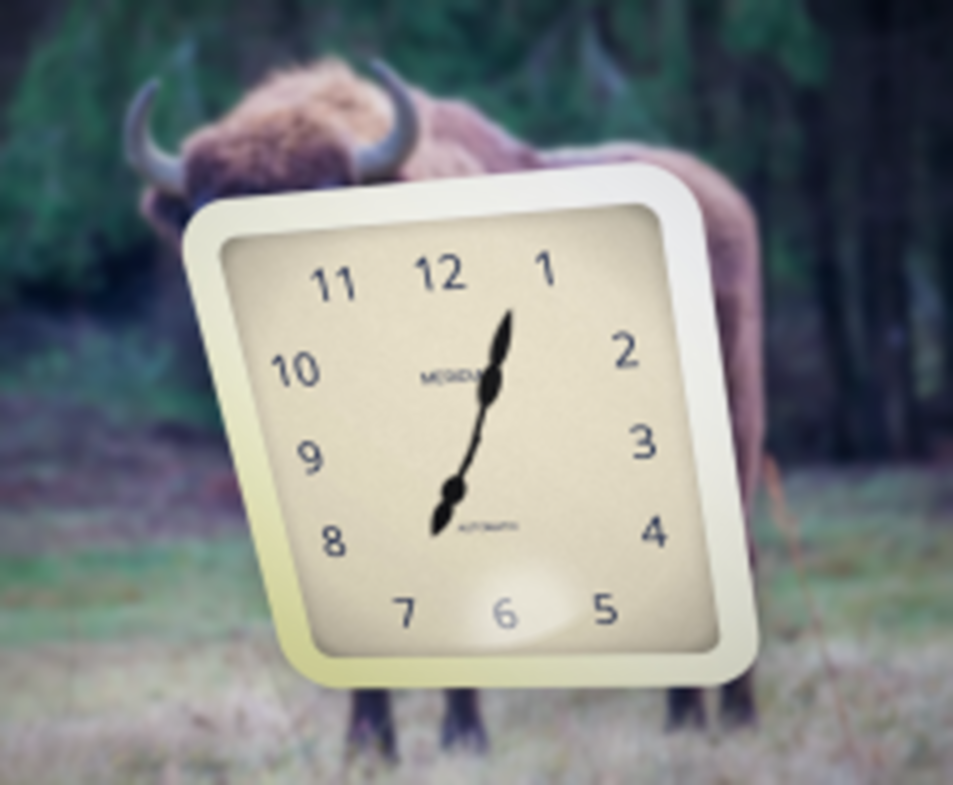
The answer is h=7 m=4
